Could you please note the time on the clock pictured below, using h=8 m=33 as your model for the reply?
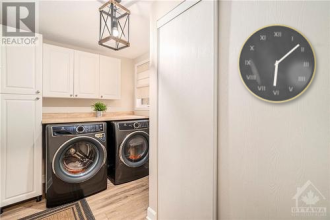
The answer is h=6 m=8
